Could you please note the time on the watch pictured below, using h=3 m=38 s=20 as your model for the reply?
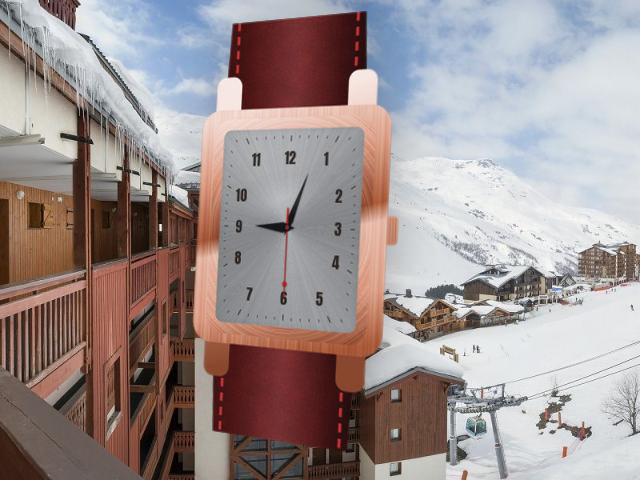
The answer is h=9 m=3 s=30
